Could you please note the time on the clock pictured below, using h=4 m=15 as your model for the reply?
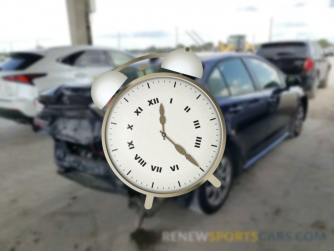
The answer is h=12 m=25
